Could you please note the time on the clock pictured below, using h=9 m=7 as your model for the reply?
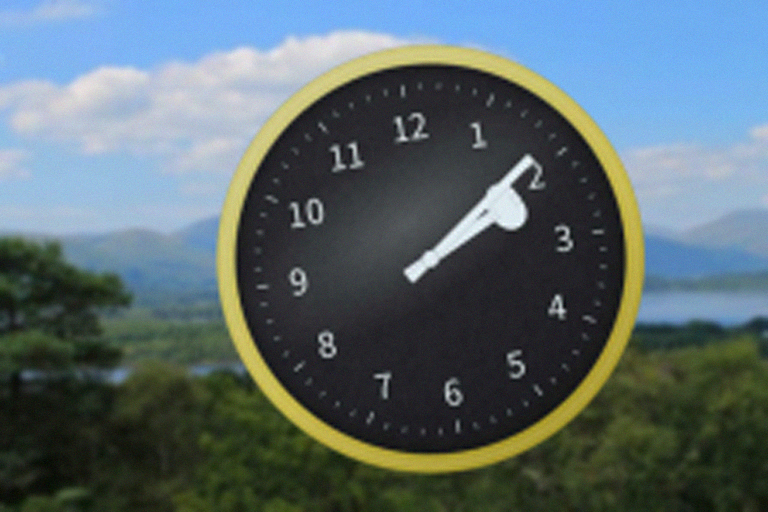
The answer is h=2 m=9
